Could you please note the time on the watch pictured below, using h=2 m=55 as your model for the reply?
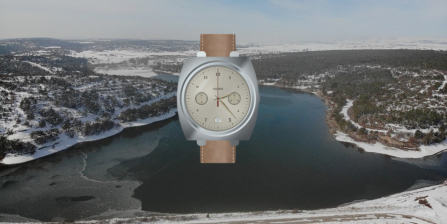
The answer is h=2 m=23
